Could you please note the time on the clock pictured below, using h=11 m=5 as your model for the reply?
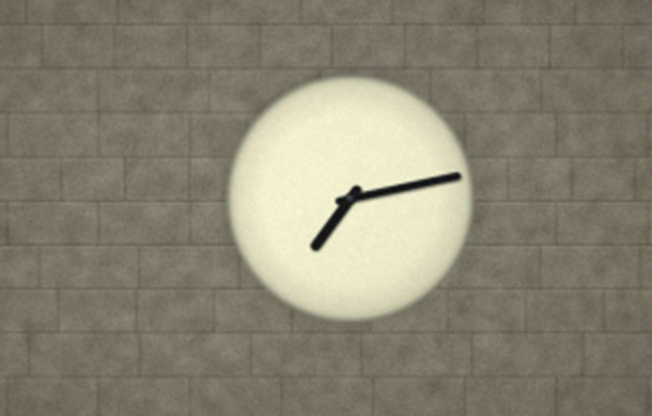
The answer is h=7 m=13
